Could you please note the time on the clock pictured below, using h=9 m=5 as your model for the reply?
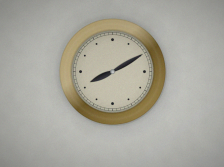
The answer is h=8 m=10
